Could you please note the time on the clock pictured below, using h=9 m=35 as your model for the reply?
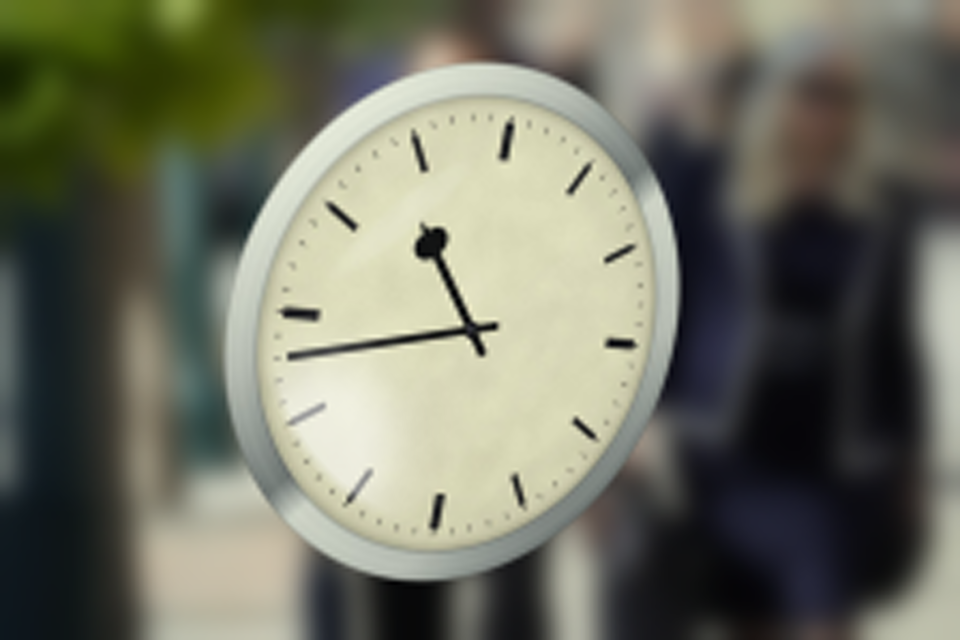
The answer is h=10 m=43
